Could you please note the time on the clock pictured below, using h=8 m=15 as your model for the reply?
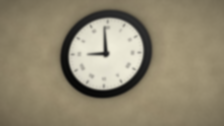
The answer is h=8 m=59
